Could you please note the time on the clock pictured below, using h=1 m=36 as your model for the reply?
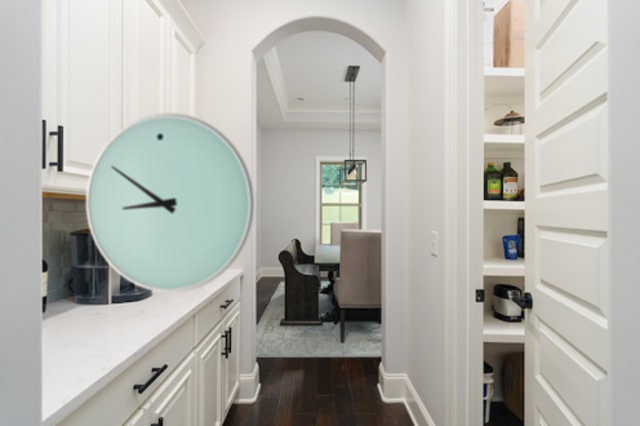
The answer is h=8 m=51
